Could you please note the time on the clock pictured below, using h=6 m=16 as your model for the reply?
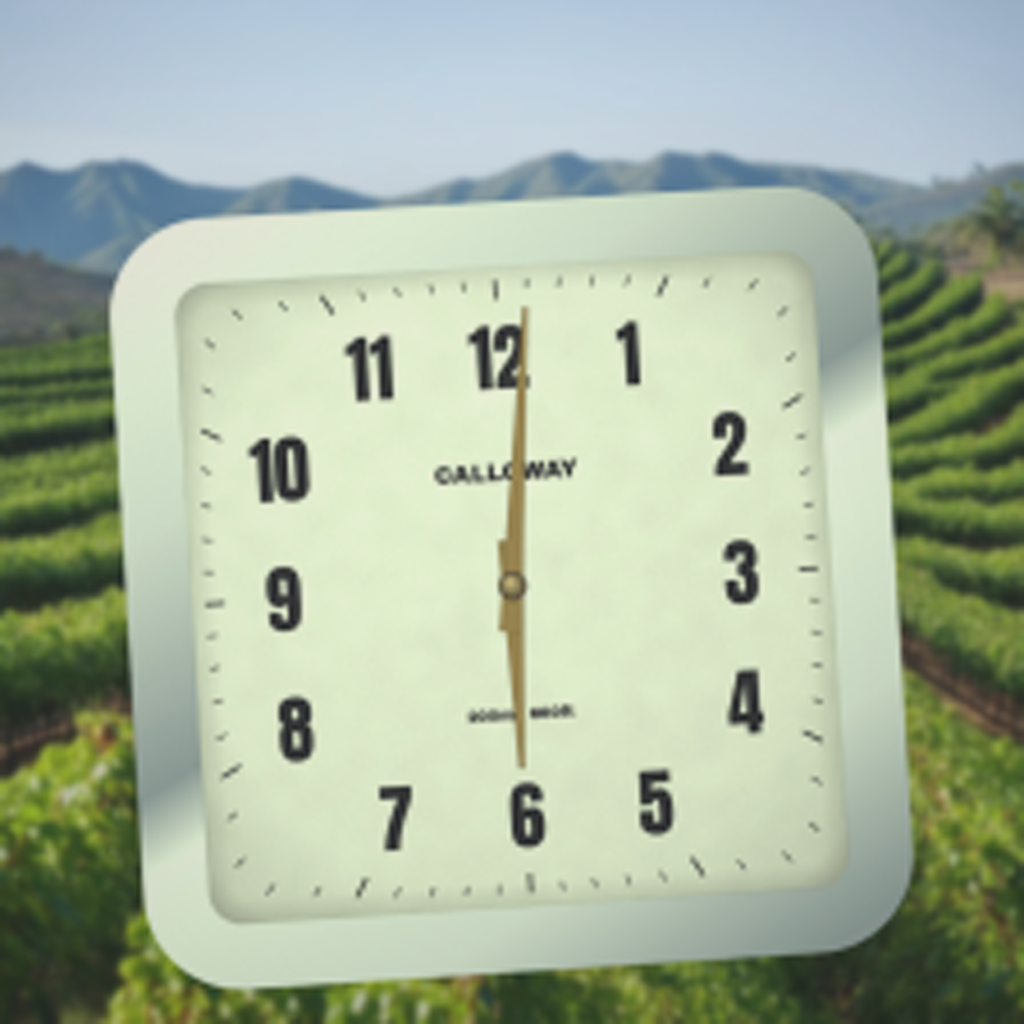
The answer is h=6 m=1
